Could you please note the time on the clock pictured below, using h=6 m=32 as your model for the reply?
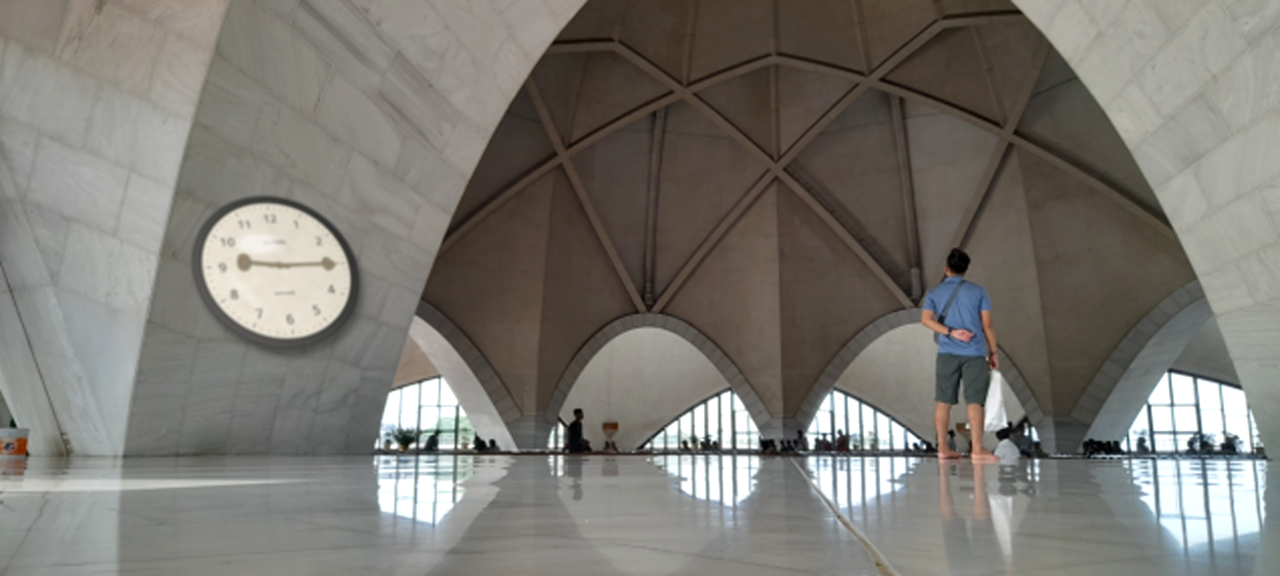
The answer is h=9 m=15
